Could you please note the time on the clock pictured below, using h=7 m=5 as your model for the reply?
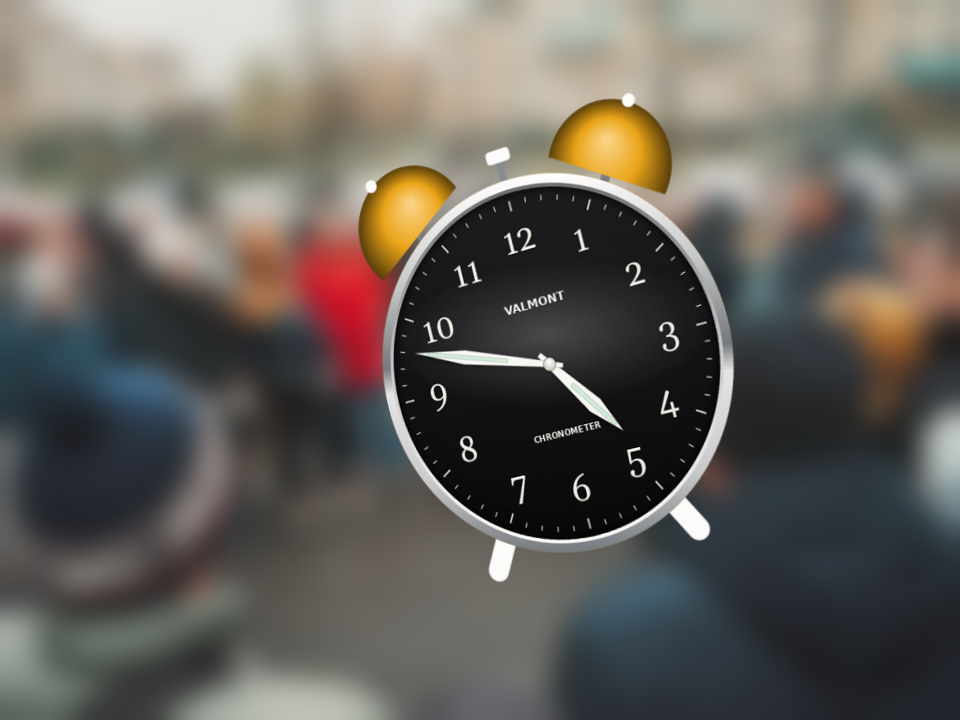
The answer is h=4 m=48
